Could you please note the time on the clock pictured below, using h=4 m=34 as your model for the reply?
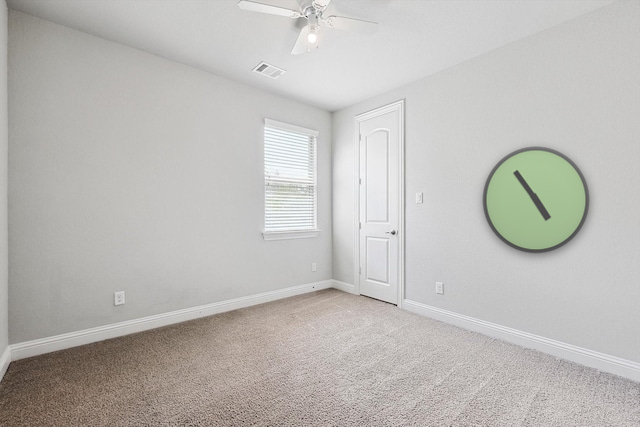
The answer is h=4 m=54
